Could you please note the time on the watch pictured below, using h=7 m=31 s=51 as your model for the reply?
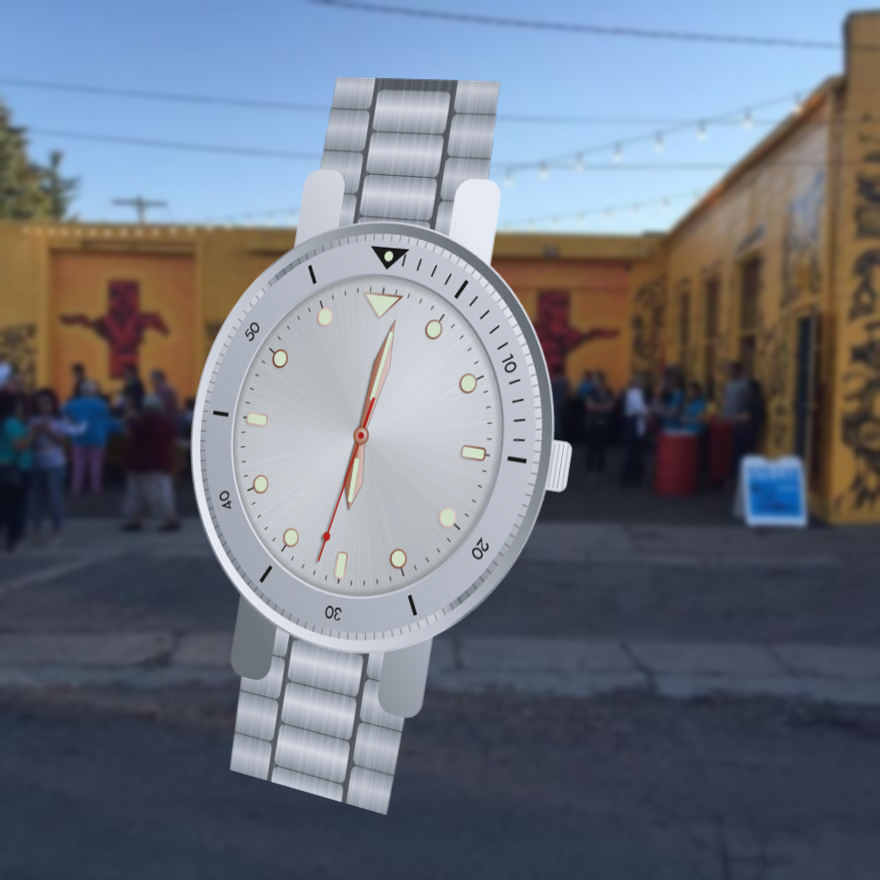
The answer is h=6 m=1 s=32
